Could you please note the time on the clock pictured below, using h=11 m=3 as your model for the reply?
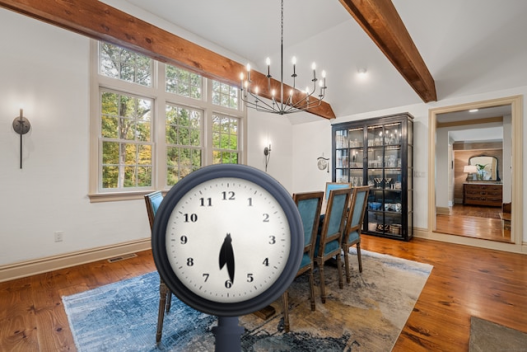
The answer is h=6 m=29
